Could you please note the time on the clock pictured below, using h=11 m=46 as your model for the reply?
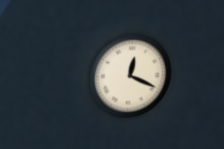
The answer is h=12 m=19
